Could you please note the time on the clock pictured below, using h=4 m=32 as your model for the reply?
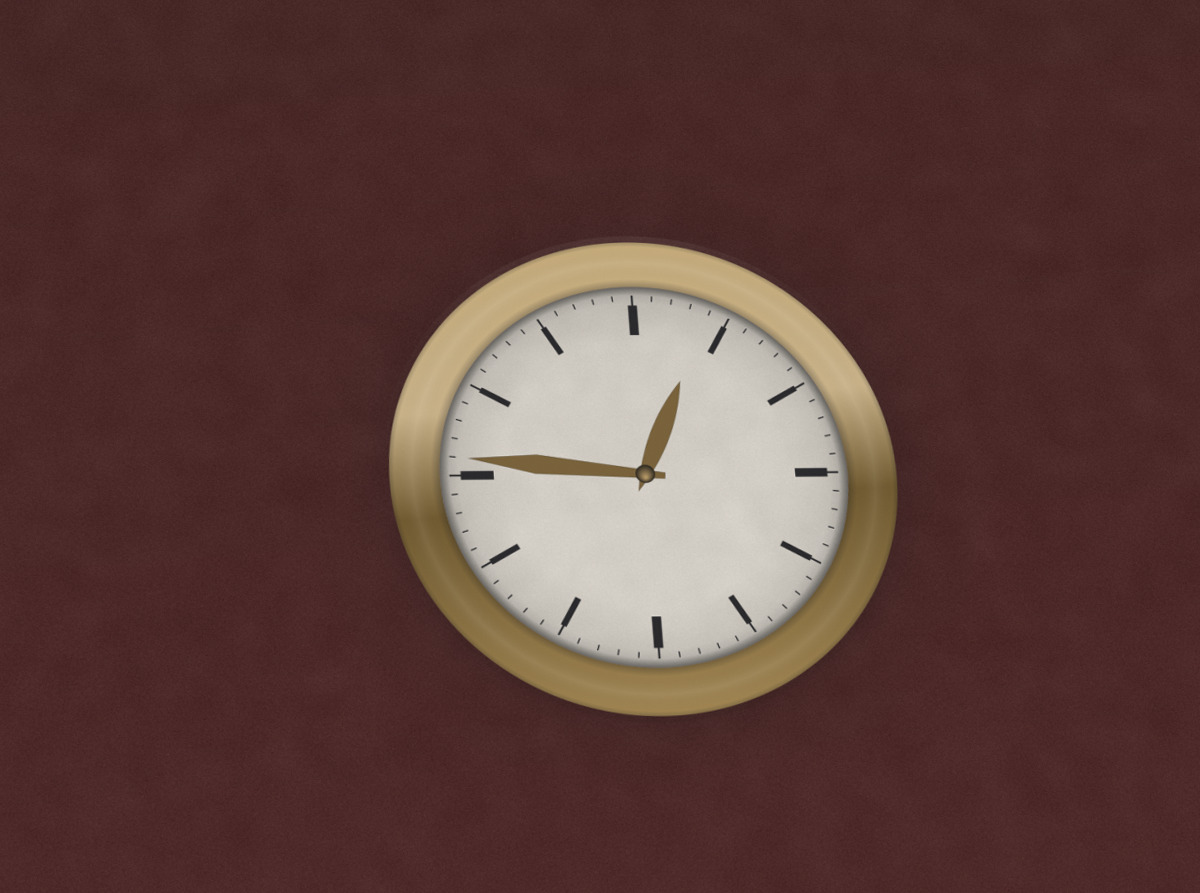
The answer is h=12 m=46
